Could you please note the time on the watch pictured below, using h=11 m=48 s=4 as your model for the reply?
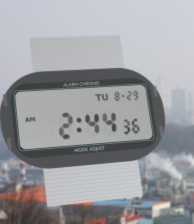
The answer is h=2 m=44 s=36
